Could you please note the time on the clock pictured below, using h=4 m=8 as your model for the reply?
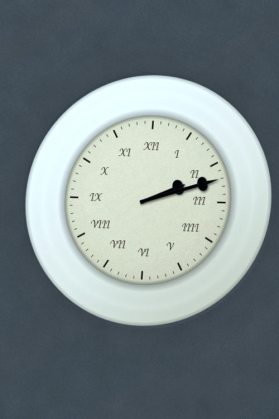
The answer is h=2 m=12
